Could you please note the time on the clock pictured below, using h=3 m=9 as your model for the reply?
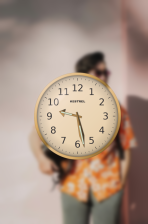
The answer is h=9 m=28
